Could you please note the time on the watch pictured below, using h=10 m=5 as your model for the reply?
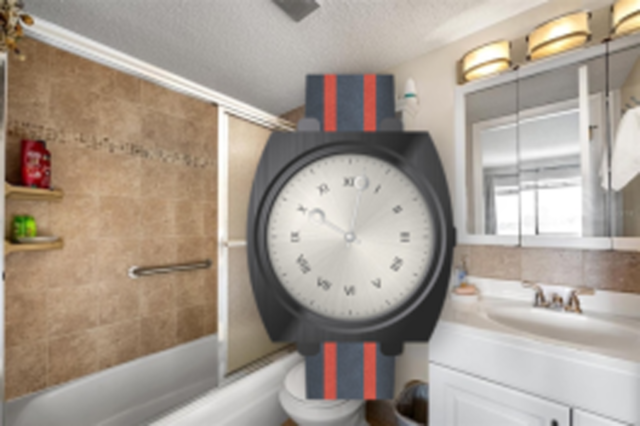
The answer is h=10 m=2
